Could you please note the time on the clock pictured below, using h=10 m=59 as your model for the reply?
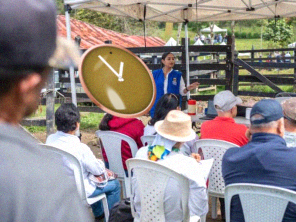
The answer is h=12 m=55
